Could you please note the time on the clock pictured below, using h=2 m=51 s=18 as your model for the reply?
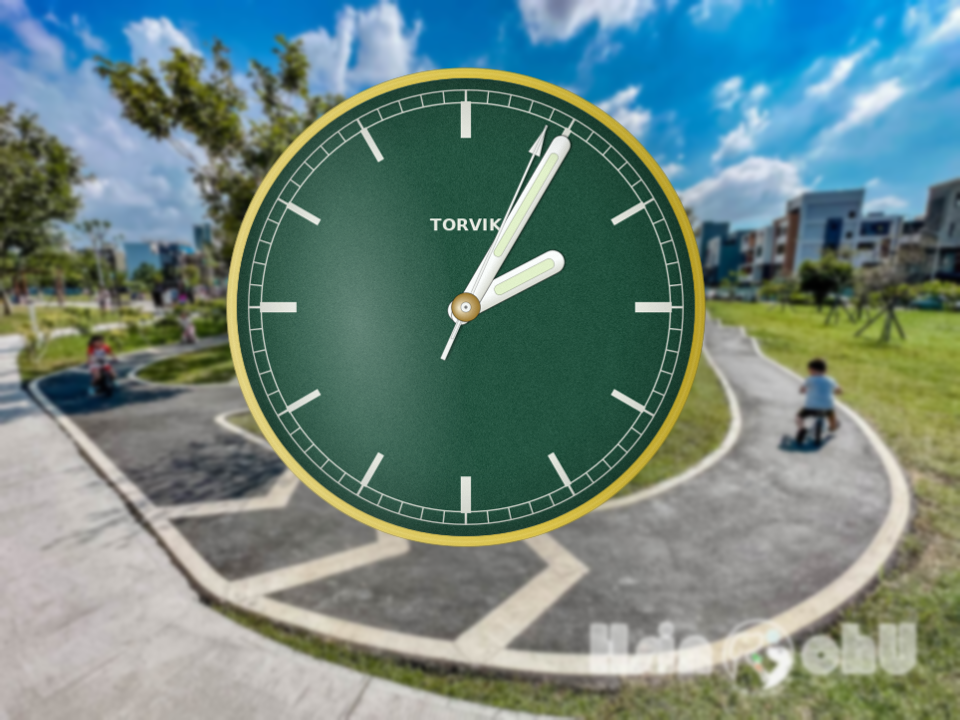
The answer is h=2 m=5 s=4
